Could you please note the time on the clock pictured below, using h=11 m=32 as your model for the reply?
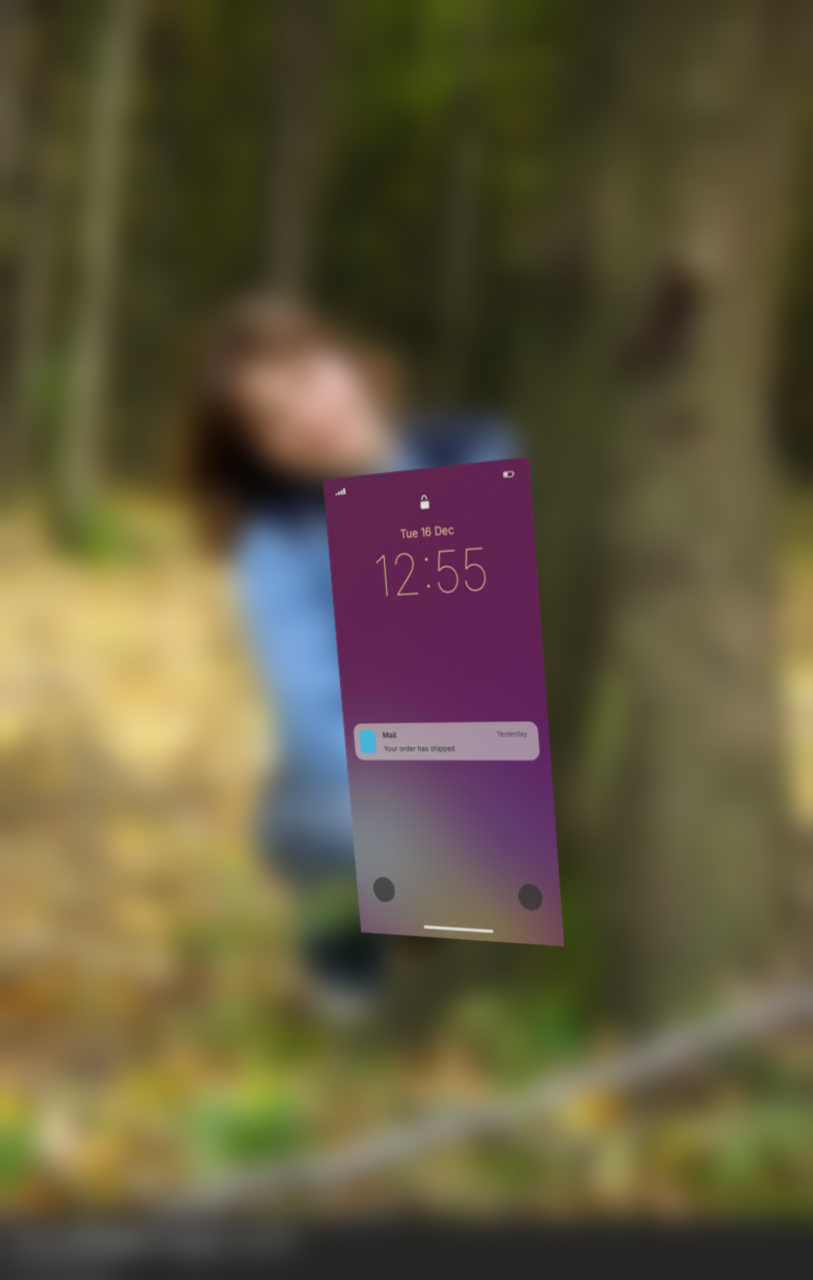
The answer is h=12 m=55
